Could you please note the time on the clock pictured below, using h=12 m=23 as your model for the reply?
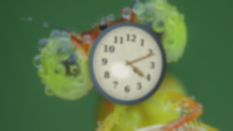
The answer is h=4 m=11
